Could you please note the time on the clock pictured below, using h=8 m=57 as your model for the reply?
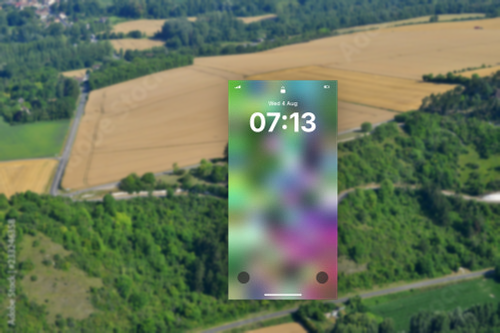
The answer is h=7 m=13
